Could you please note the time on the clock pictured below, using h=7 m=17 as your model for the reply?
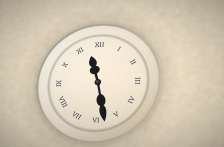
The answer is h=11 m=28
